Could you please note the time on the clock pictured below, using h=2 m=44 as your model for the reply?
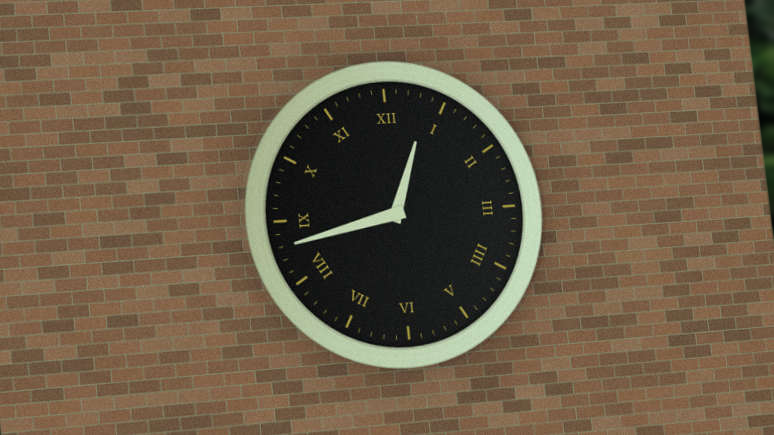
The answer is h=12 m=43
